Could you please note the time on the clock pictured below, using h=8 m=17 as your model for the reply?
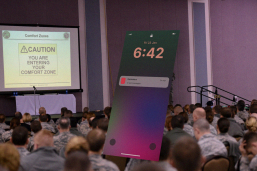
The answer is h=6 m=42
